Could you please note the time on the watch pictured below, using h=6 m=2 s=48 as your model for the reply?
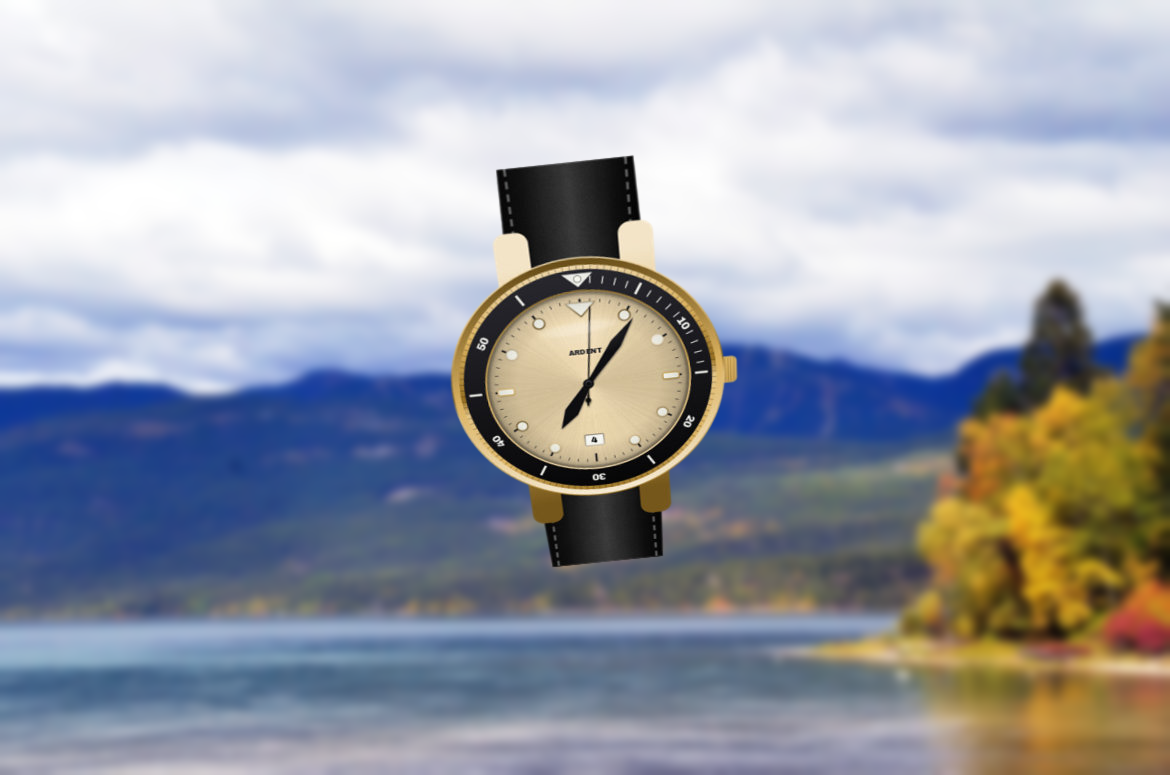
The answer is h=7 m=6 s=1
